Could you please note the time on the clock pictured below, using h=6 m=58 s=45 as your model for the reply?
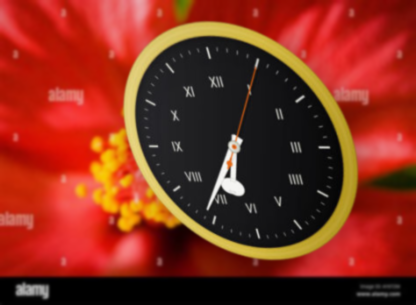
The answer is h=6 m=36 s=5
